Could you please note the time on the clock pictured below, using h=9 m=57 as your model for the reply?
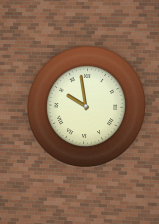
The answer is h=9 m=58
